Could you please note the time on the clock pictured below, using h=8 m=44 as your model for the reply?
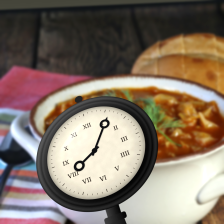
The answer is h=8 m=6
